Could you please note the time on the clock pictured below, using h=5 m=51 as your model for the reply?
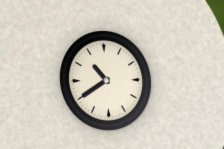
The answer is h=10 m=40
